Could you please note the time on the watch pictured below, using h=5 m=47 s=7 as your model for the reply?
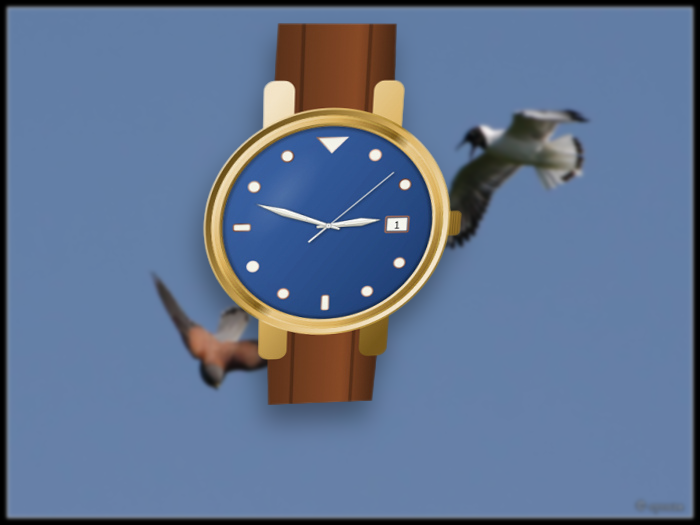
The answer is h=2 m=48 s=8
